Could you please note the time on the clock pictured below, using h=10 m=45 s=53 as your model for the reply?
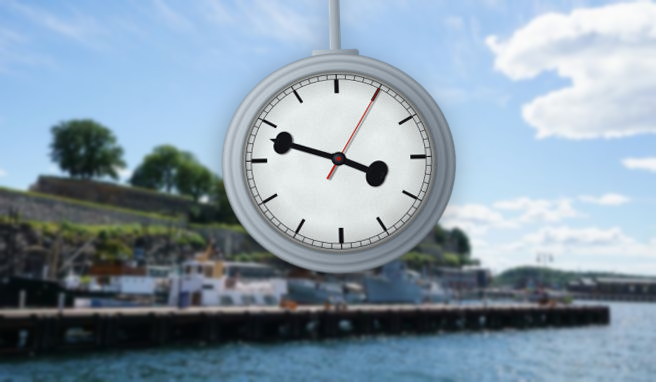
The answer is h=3 m=48 s=5
